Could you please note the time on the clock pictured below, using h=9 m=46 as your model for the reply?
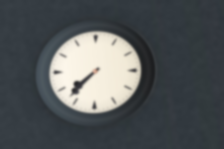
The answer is h=7 m=37
